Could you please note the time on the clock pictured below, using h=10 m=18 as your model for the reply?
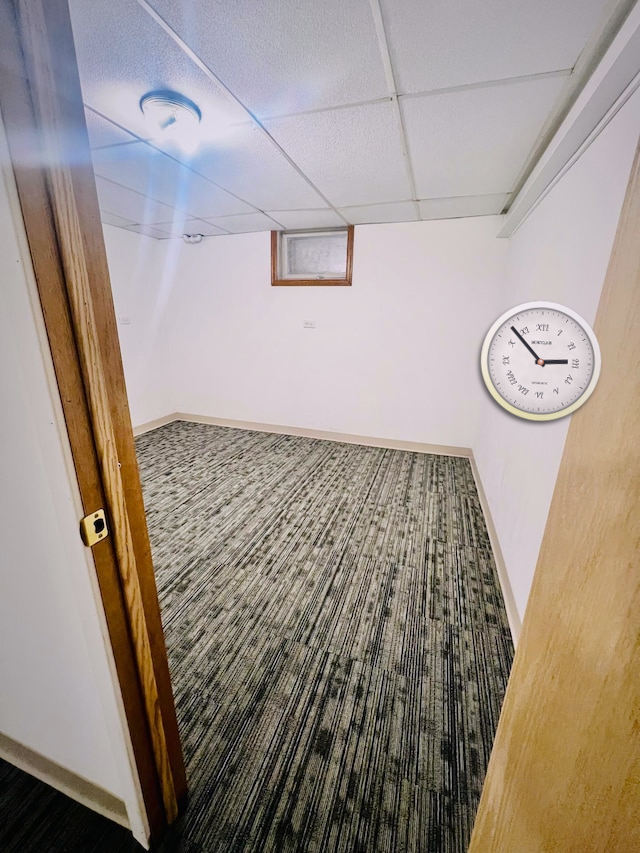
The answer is h=2 m=53
